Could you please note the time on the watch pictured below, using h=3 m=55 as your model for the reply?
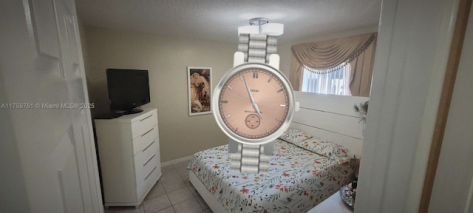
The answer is h=4 m=56
